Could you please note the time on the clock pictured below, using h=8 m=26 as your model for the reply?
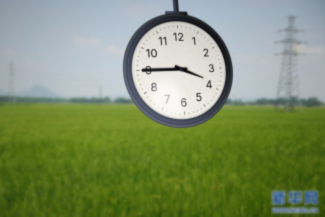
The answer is h=3 m=45
